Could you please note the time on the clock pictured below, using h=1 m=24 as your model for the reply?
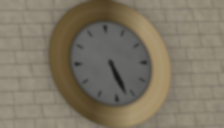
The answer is h=5 m=27
